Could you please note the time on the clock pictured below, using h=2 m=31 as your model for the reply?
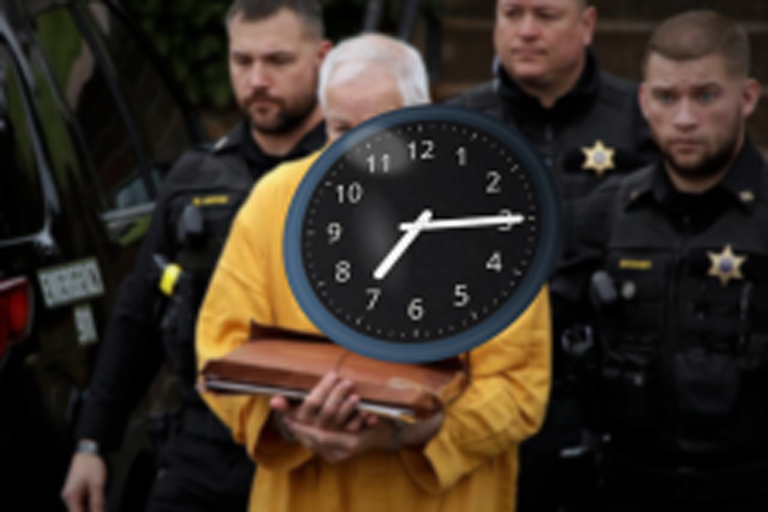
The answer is h=7 m=15
